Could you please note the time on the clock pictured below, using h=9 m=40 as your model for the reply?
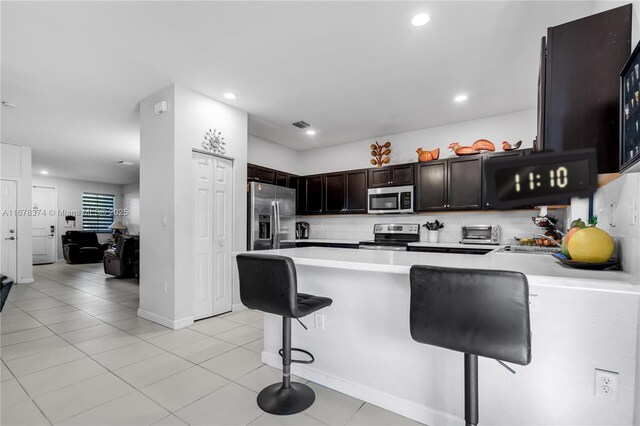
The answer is h=11 m=10
